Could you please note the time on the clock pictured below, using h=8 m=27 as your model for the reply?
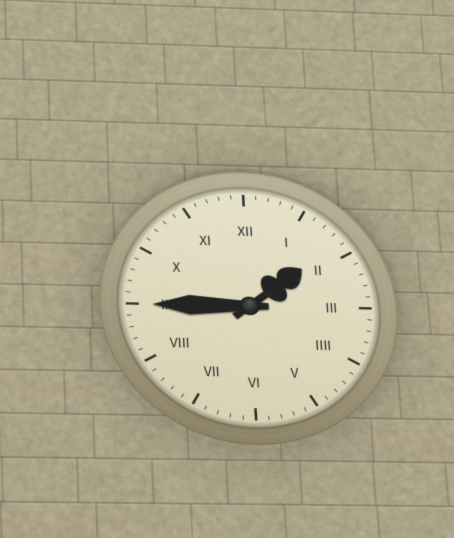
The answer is h=1 m=45
